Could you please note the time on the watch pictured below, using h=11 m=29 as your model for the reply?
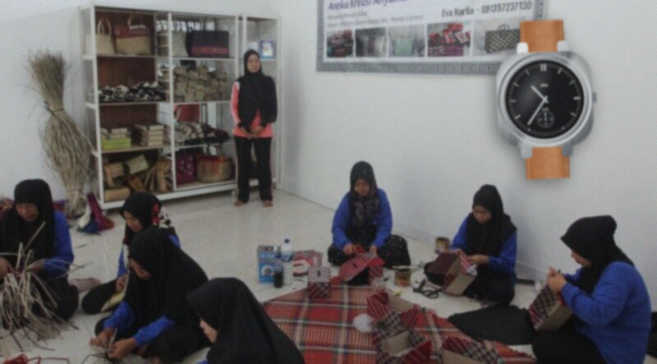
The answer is h=10 m=36
